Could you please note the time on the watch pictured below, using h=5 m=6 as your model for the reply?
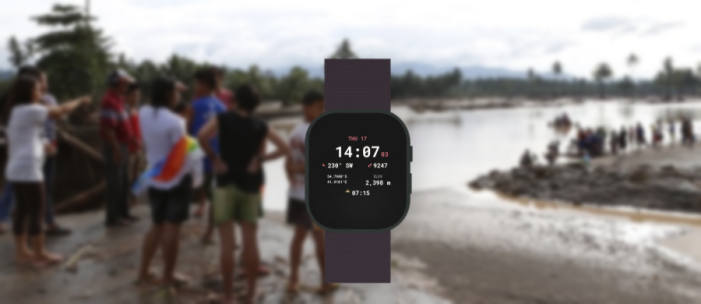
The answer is h=14 m=7
